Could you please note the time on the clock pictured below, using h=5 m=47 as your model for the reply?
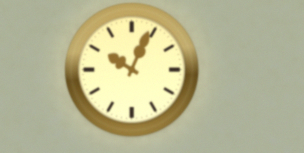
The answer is h=10 m=4
